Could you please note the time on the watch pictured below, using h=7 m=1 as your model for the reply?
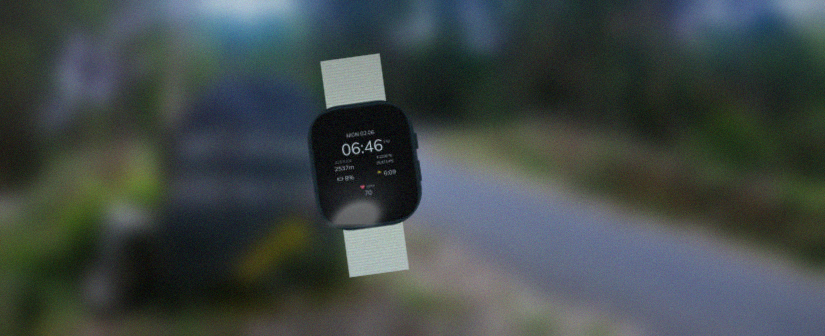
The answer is h=6 m=46
